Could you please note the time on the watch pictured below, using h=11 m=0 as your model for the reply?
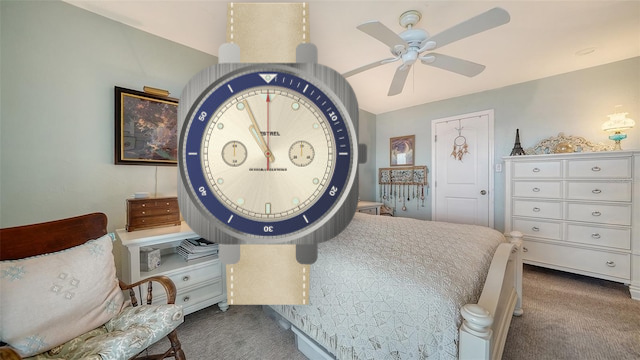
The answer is h=10 m=56
